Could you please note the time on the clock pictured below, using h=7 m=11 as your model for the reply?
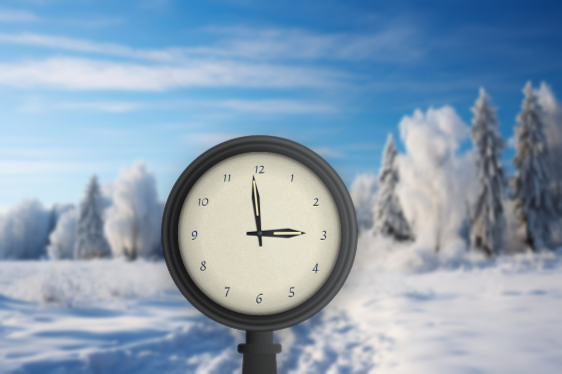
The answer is h=2 m=59
